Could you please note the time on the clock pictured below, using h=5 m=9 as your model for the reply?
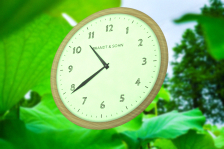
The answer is h=10 m=39
